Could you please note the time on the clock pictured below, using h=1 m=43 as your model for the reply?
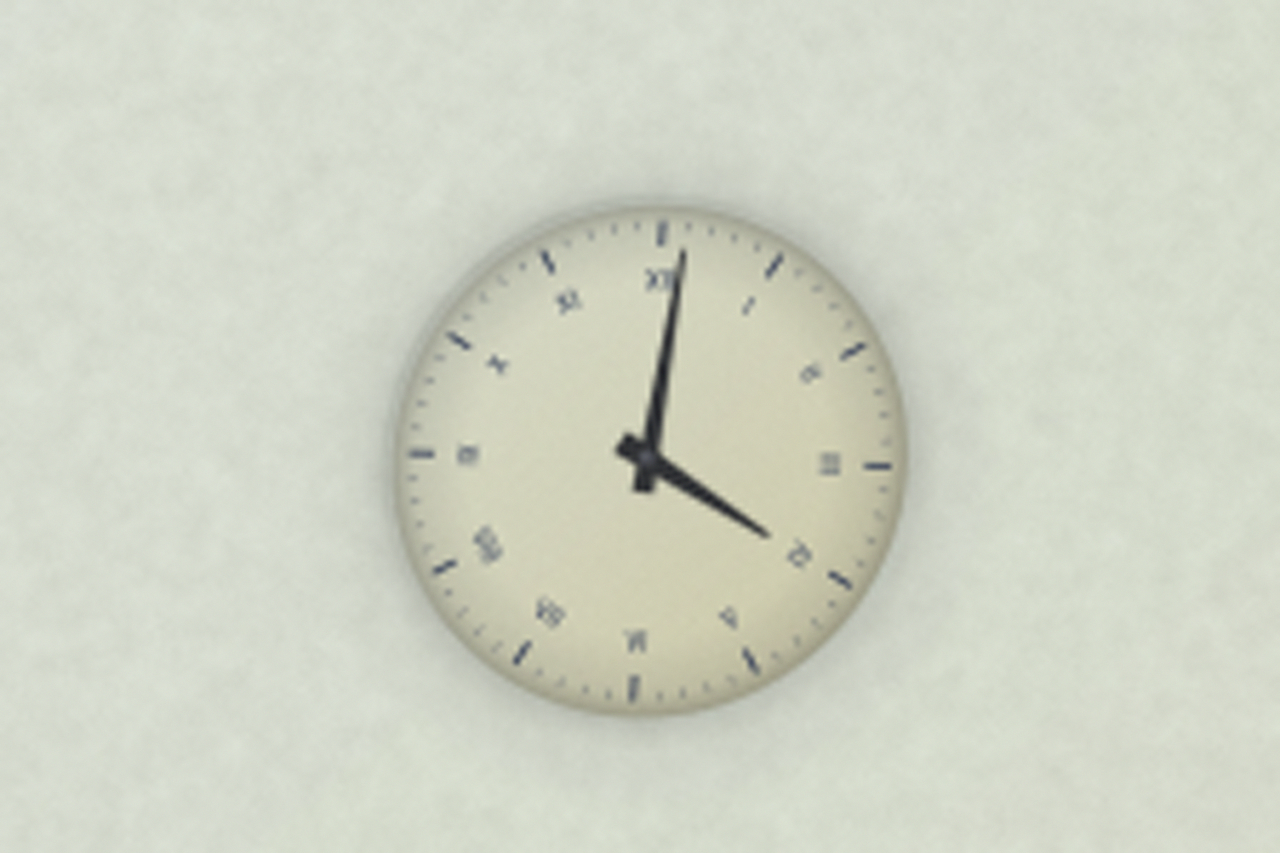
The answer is h=4 m=1
